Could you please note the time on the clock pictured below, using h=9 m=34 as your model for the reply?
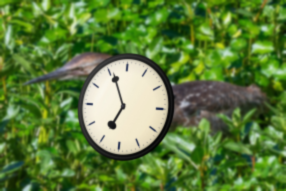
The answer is h=6 m=56
